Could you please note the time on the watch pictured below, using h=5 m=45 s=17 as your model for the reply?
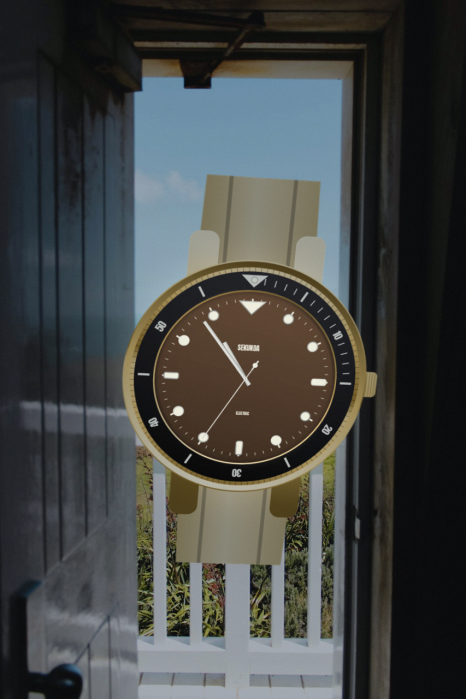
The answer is h=10 m=53 s=35
